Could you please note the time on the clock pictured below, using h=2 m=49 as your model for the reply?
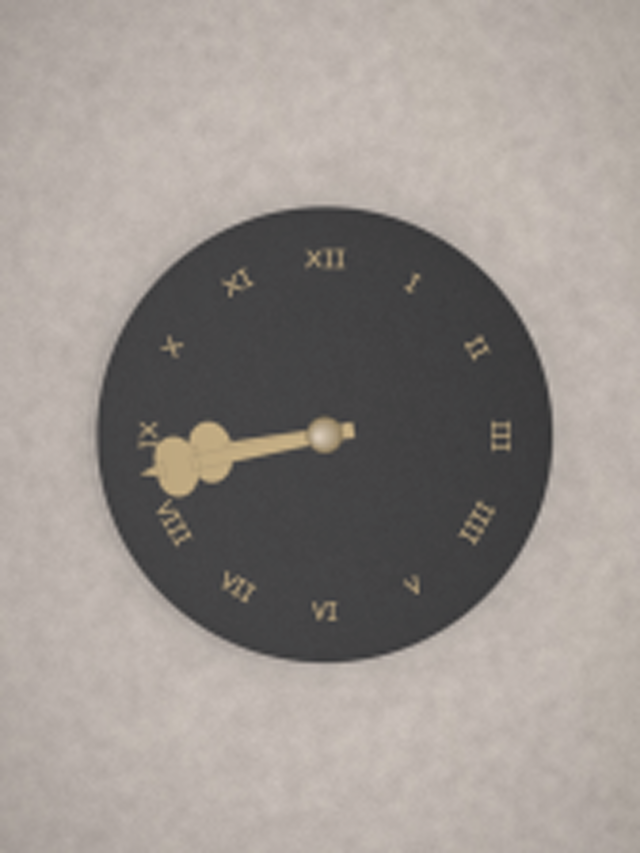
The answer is h=8 m=43
